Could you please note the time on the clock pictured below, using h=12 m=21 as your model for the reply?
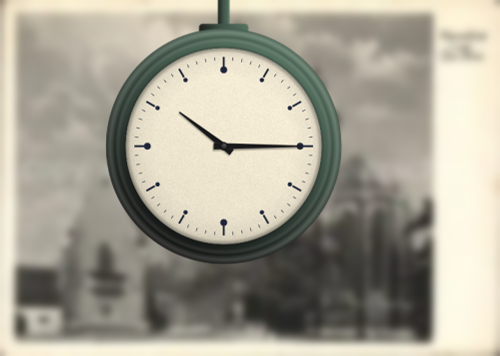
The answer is h=10 m=15
